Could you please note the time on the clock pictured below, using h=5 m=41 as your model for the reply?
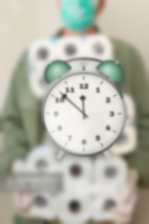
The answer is h=11 m=52
